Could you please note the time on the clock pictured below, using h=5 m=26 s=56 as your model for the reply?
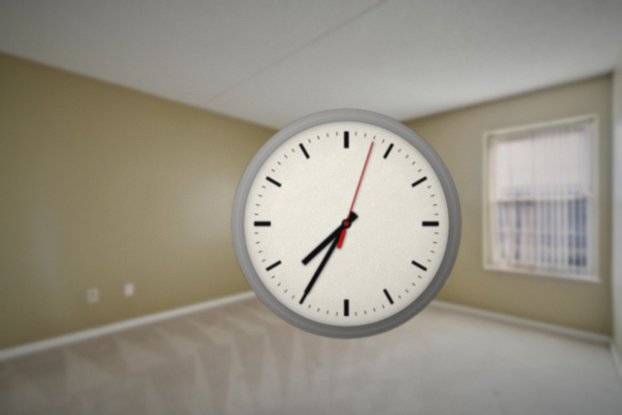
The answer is h=7 m=35 s=3
